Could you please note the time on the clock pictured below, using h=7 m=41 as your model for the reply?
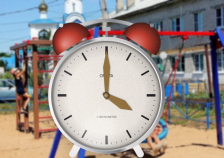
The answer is h=4 m=0
